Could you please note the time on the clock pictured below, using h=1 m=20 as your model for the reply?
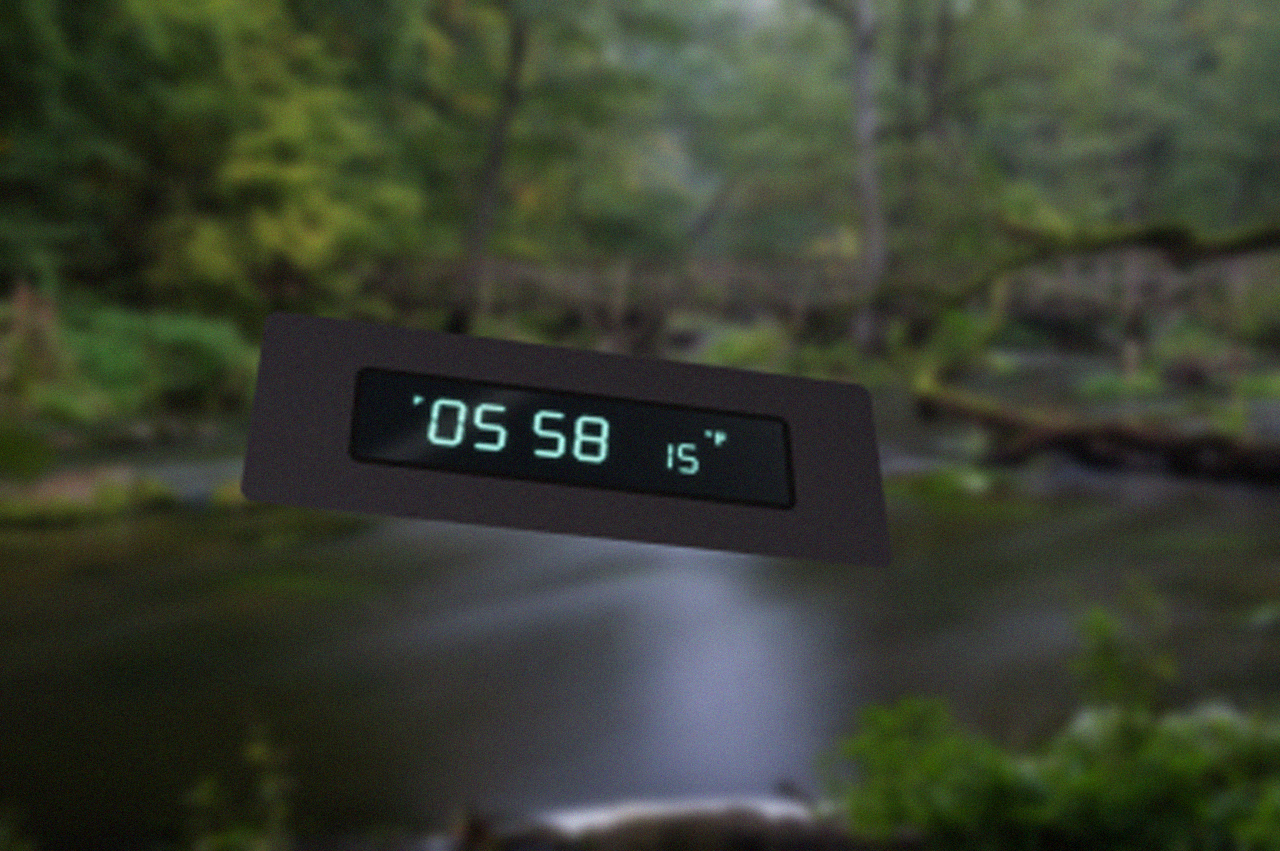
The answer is h=5 m=58
